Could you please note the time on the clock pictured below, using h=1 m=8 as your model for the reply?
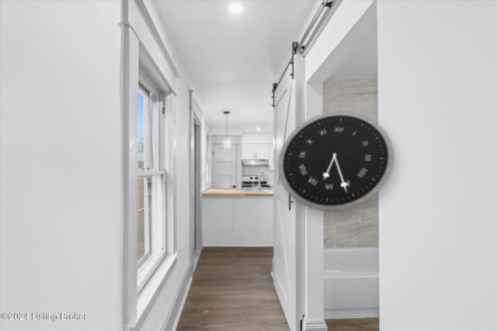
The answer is h=6 m=26
